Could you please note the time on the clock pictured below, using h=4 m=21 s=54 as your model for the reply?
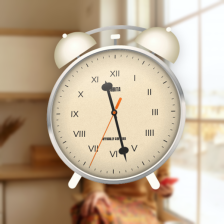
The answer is h=11 m=27 s=34
